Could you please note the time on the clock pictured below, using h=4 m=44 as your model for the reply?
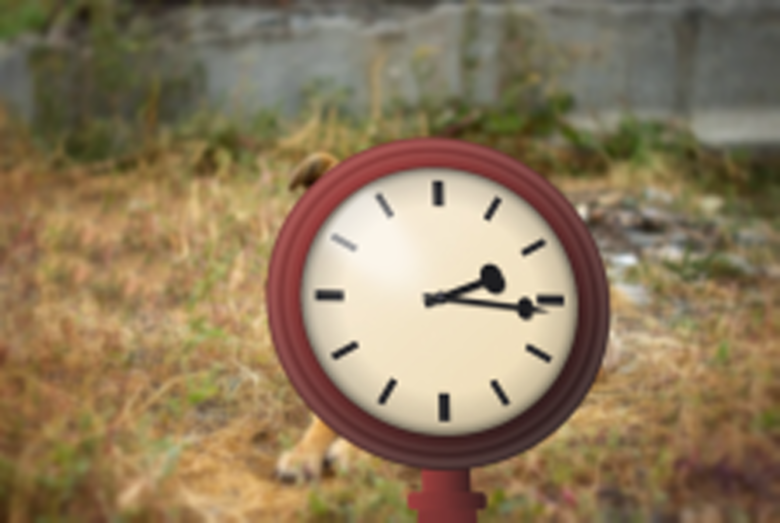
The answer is h=2 m=16
